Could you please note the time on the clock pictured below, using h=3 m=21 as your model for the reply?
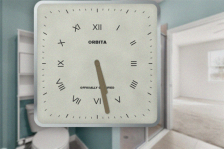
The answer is h=5 m=28
